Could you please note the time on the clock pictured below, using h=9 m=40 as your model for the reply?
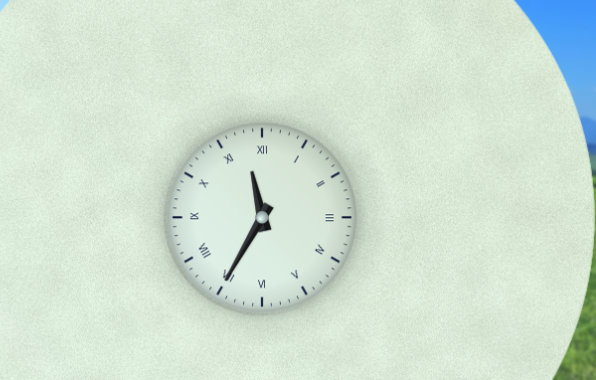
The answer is h=11 m=35
